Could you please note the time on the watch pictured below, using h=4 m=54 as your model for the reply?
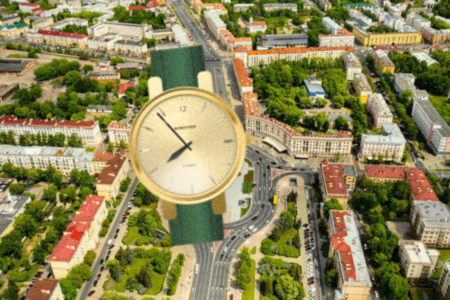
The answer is h=7 m=54
